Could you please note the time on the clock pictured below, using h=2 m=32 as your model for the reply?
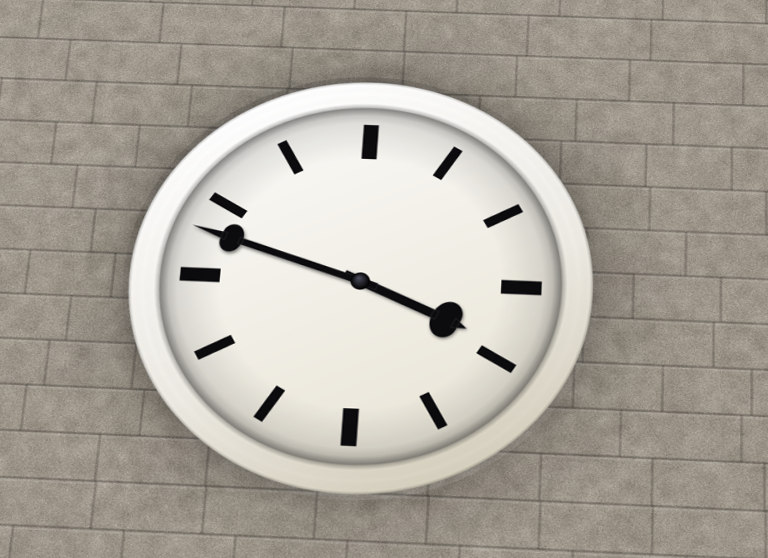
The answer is h=3 m=48
